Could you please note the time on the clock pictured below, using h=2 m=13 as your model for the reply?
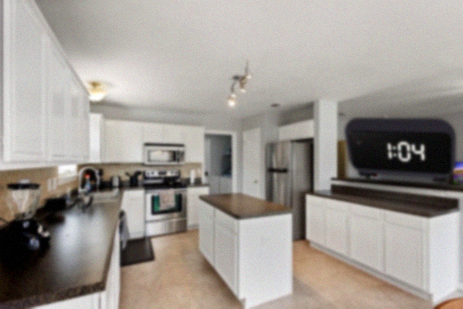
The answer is h=1 m=4
